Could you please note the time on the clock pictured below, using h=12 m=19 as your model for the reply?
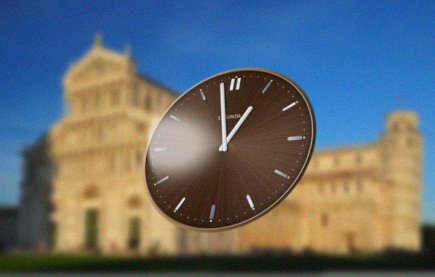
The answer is h=12 m=58
